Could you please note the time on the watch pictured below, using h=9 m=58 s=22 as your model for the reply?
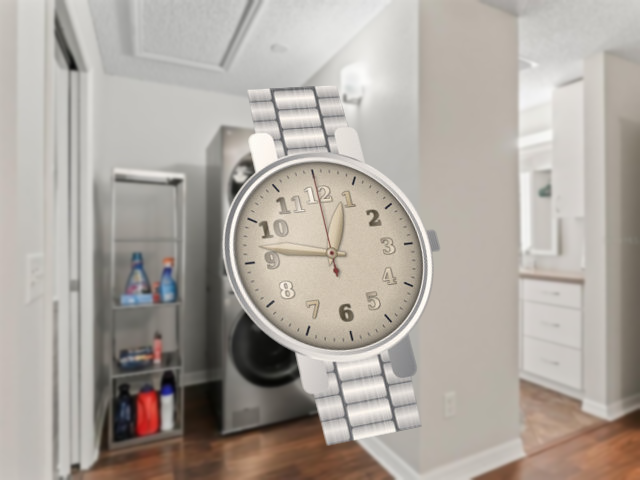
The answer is h=12 m=47 s=0
